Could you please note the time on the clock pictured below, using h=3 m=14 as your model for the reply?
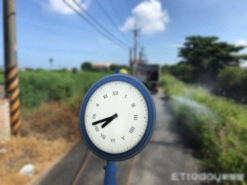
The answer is h=7 m=42
